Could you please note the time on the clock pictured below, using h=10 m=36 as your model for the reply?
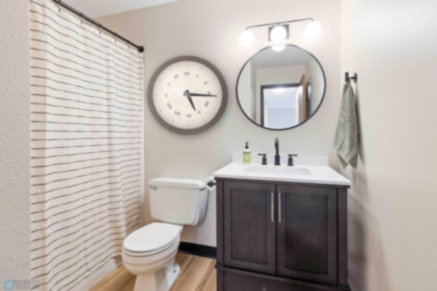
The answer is h=5 m=16
